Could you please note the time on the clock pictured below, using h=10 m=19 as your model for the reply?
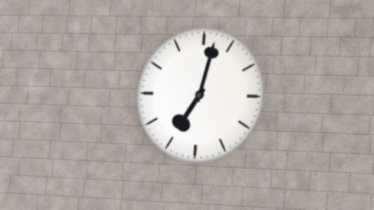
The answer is h=7 m=2
